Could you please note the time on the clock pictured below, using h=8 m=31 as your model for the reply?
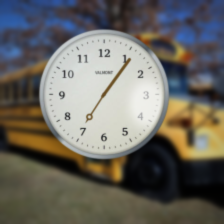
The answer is h=7 m=6
